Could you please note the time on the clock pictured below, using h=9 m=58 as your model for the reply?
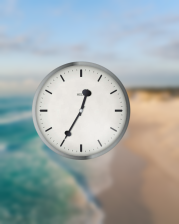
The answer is h=12 m=35
